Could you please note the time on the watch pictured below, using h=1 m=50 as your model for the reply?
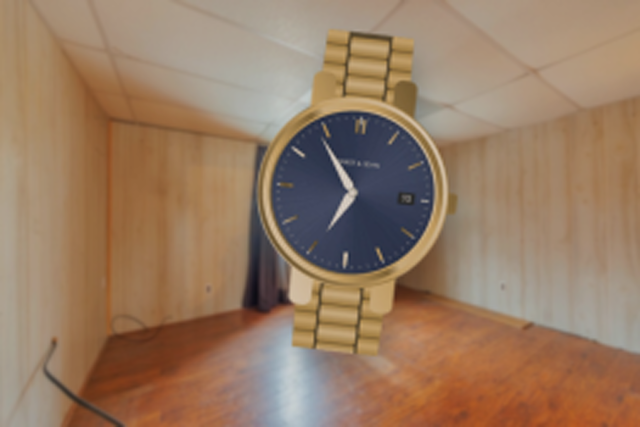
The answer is h=6 m=54
